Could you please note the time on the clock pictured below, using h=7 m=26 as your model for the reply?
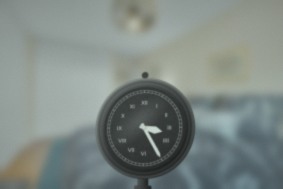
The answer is h=3 m=25
